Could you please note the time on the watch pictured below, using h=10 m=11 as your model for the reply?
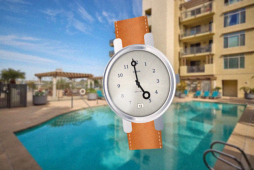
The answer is h=4 m=59
